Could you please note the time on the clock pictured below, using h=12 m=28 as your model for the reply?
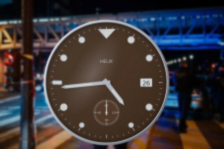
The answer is h=4 m=44
